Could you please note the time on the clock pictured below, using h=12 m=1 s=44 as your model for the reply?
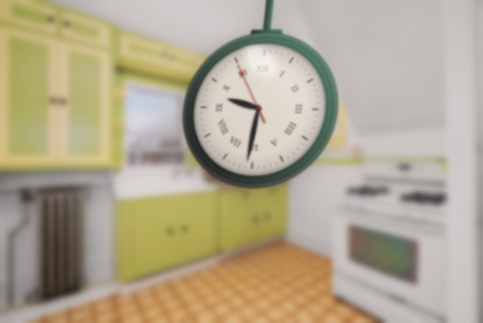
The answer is h=9 m=30 s=55
